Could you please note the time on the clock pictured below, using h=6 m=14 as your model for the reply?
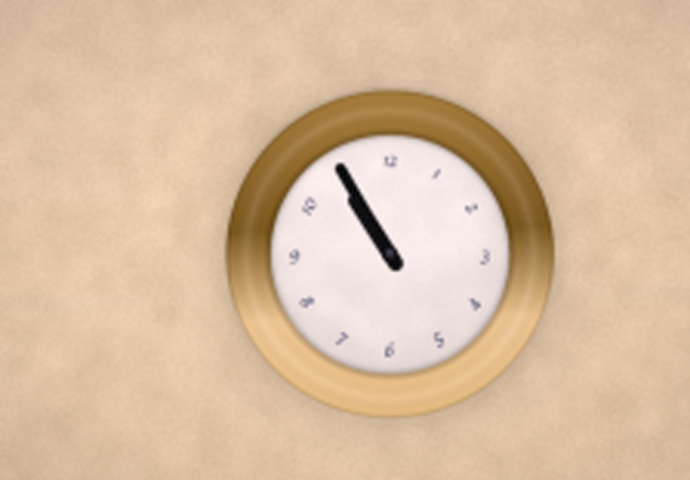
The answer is h=10 m=55
